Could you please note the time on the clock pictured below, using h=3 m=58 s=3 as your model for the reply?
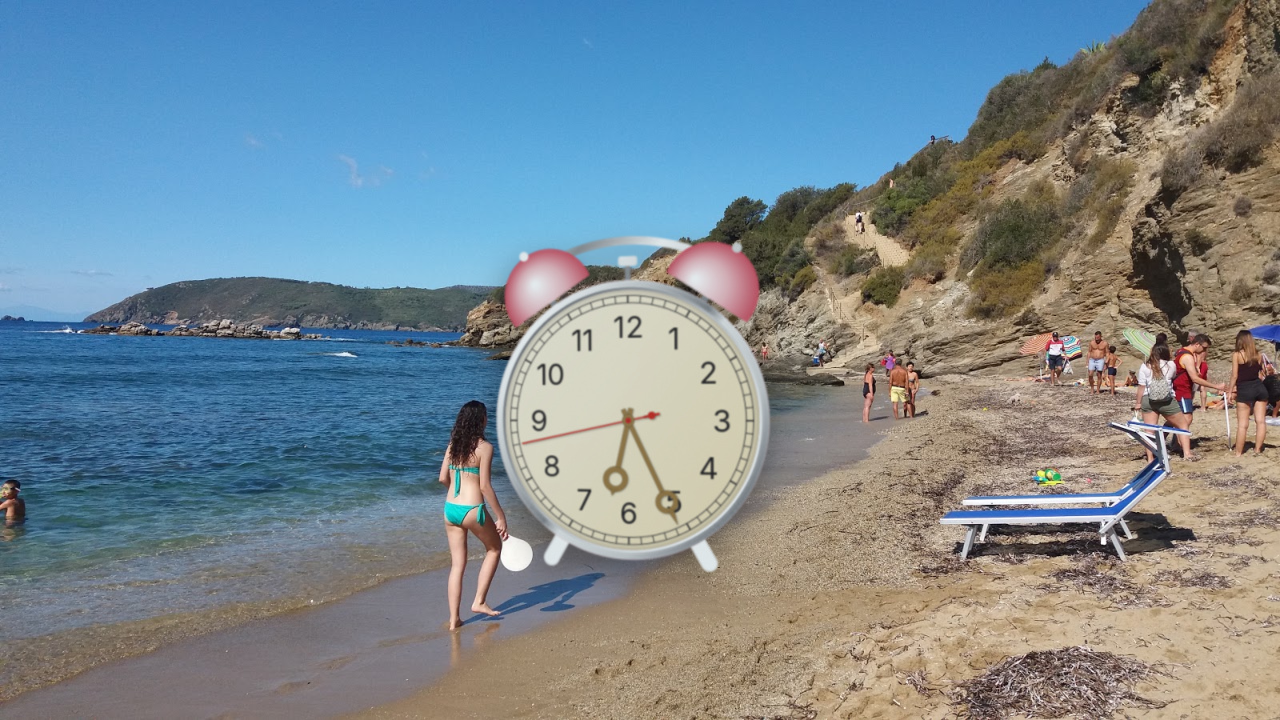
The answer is h=6 m=25 s=43
